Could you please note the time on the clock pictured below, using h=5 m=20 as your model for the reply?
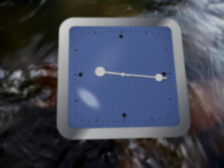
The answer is h=9 m=16
